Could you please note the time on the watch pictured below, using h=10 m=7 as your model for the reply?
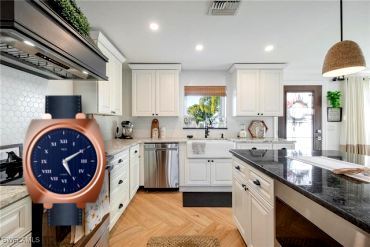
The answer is h=5 m=10
